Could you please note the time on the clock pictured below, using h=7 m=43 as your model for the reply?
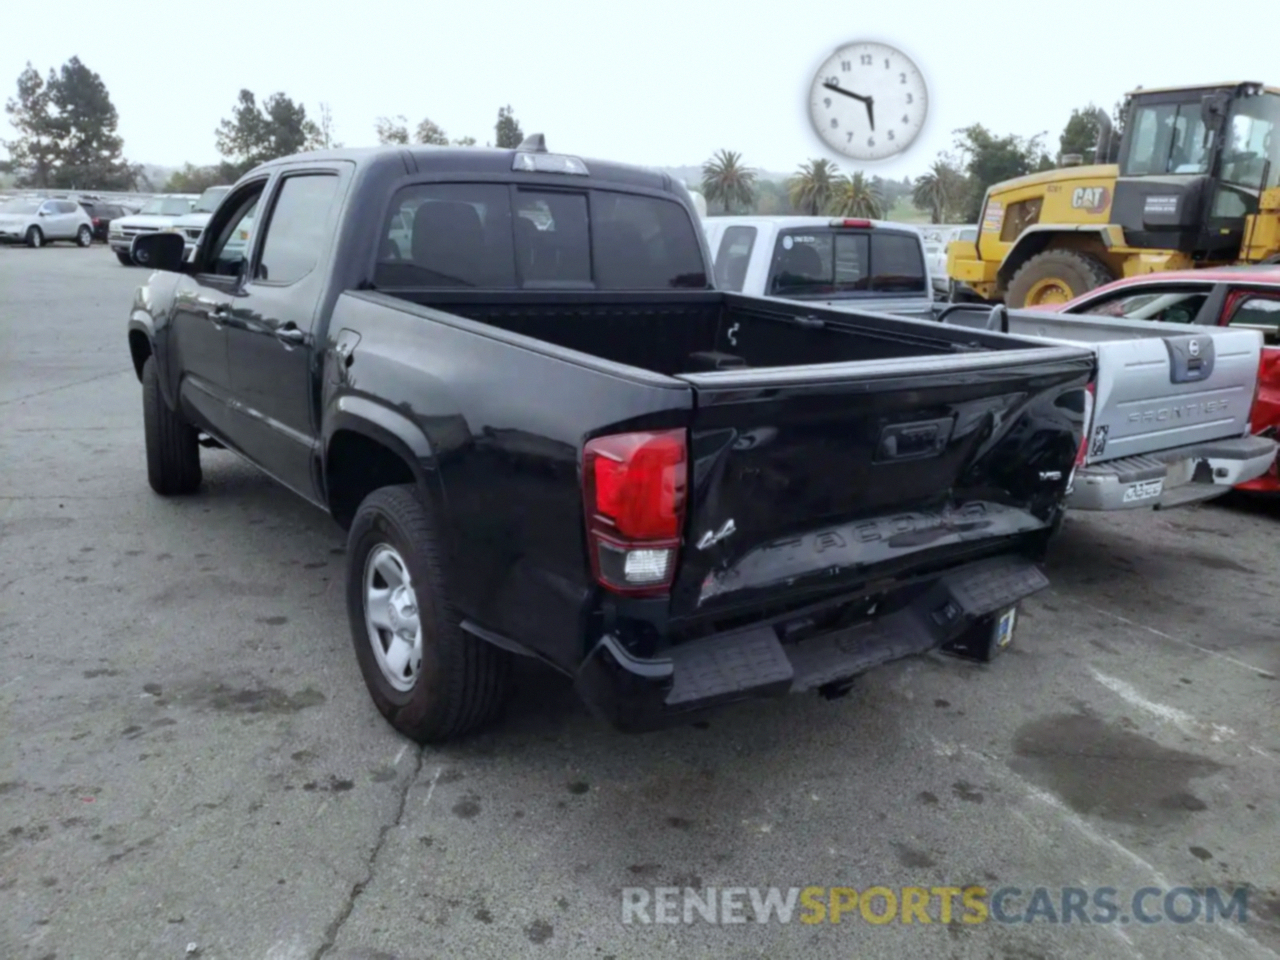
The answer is h=5 m=49
